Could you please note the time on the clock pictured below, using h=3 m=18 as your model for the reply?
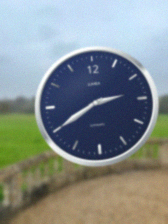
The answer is h=2 m=40
